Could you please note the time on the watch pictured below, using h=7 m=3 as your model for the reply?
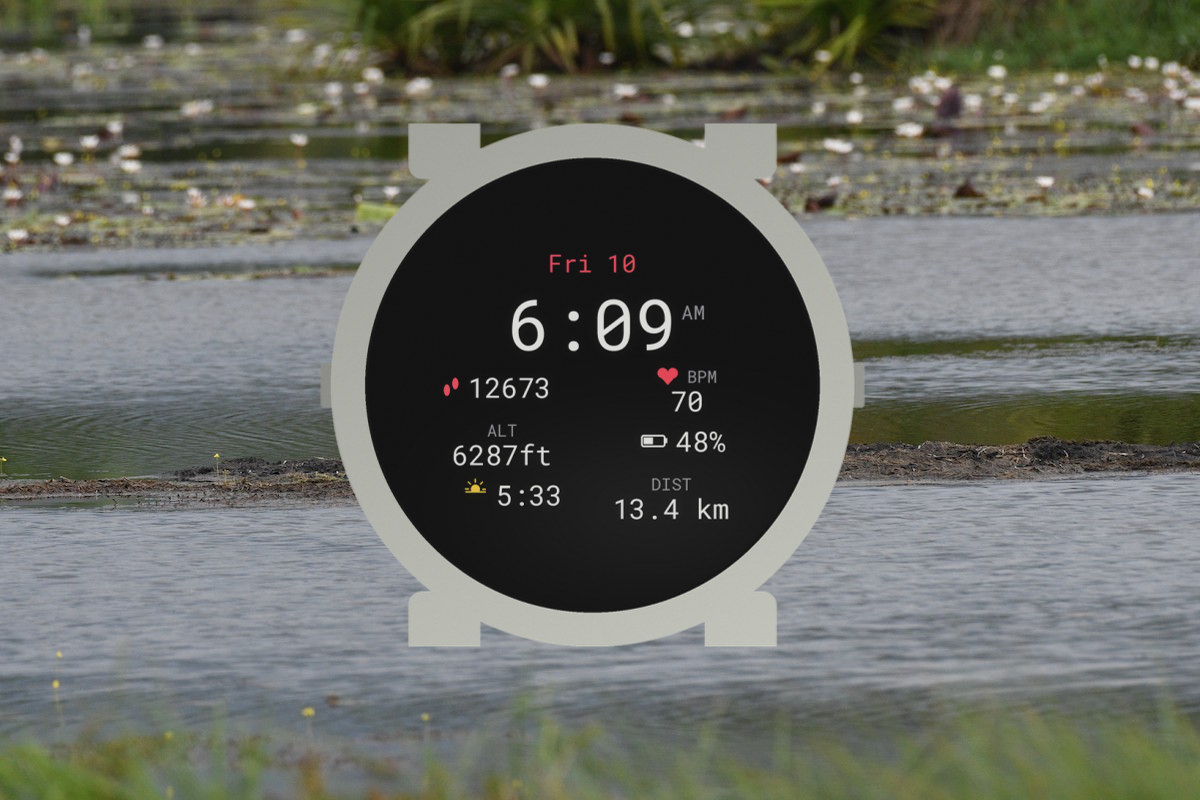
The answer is h=6 m=9
